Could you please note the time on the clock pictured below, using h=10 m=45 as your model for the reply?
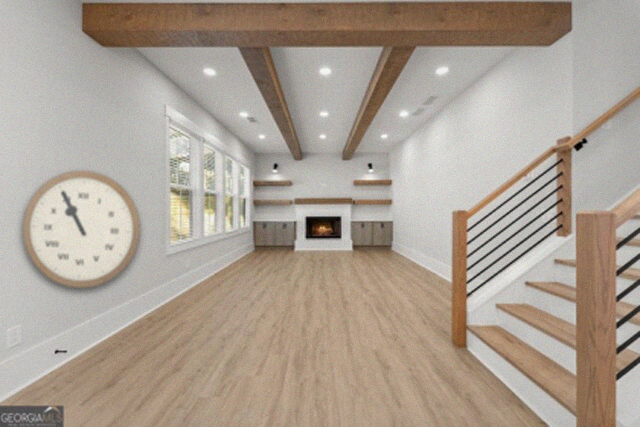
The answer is h=10 m=55
